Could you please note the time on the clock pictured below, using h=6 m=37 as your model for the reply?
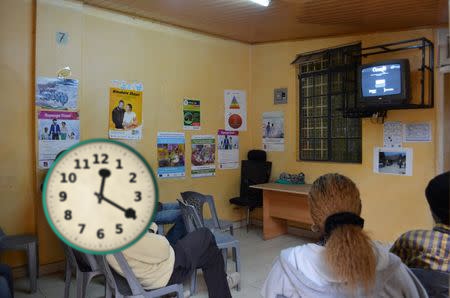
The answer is h=12 m=20
